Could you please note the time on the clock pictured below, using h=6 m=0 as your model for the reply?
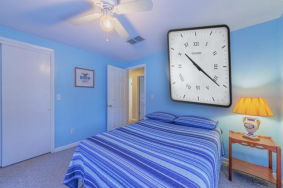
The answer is h=10 m=21
